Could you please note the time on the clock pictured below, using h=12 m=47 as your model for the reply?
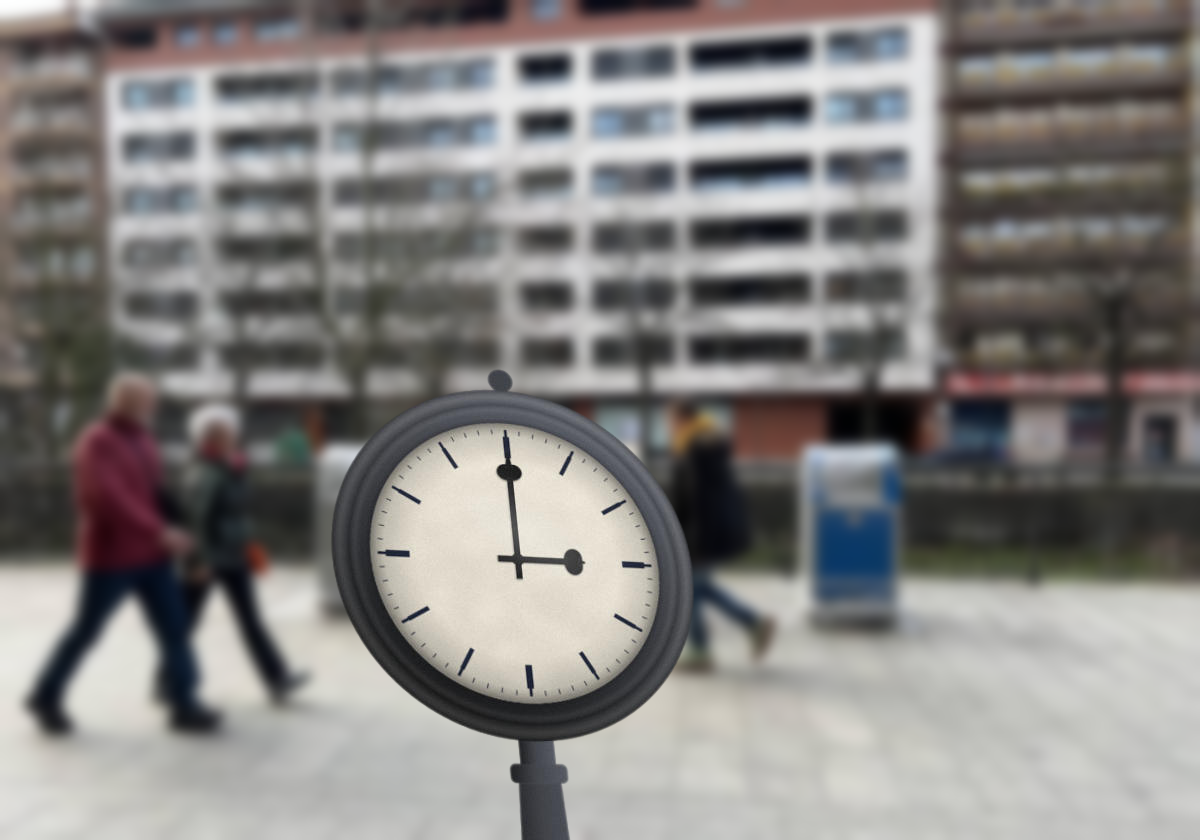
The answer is h=3 m=0
